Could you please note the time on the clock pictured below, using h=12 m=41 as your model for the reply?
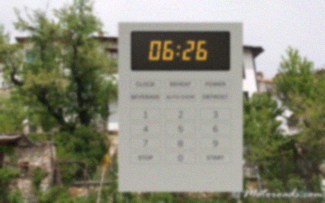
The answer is h=6 m=26
